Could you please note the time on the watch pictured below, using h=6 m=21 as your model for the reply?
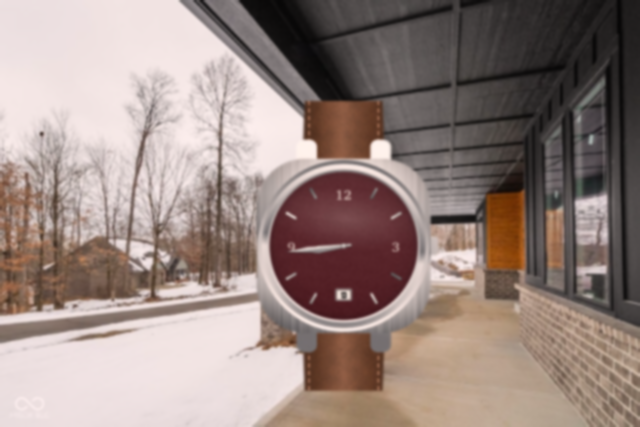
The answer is h=8 m=44
